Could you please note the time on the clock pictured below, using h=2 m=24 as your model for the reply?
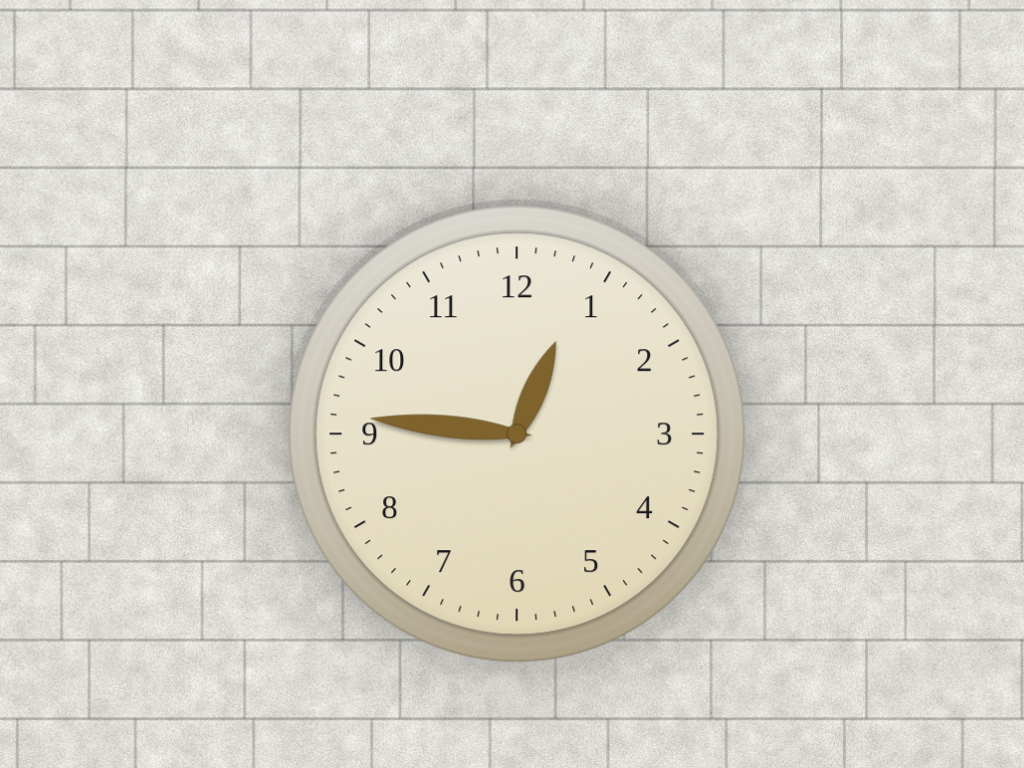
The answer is h=12 m=46
